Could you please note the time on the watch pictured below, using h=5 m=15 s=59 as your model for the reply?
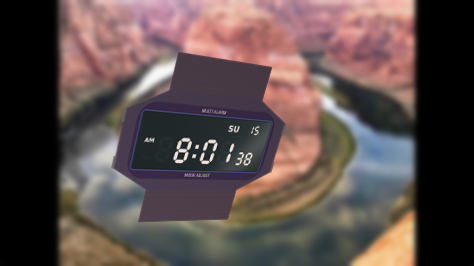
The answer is h=8 m=1 s=38
